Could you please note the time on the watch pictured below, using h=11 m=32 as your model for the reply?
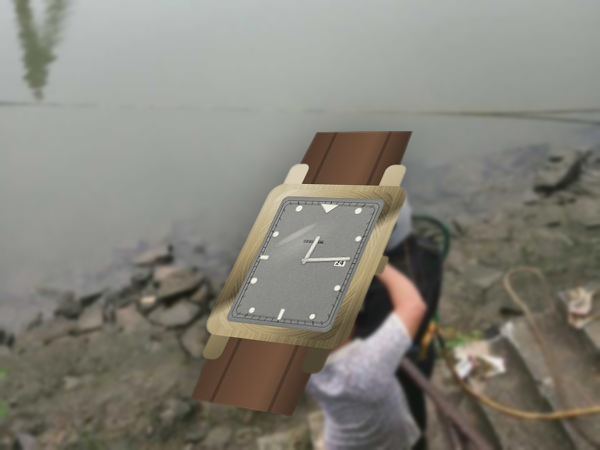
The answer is h=12 m=14
